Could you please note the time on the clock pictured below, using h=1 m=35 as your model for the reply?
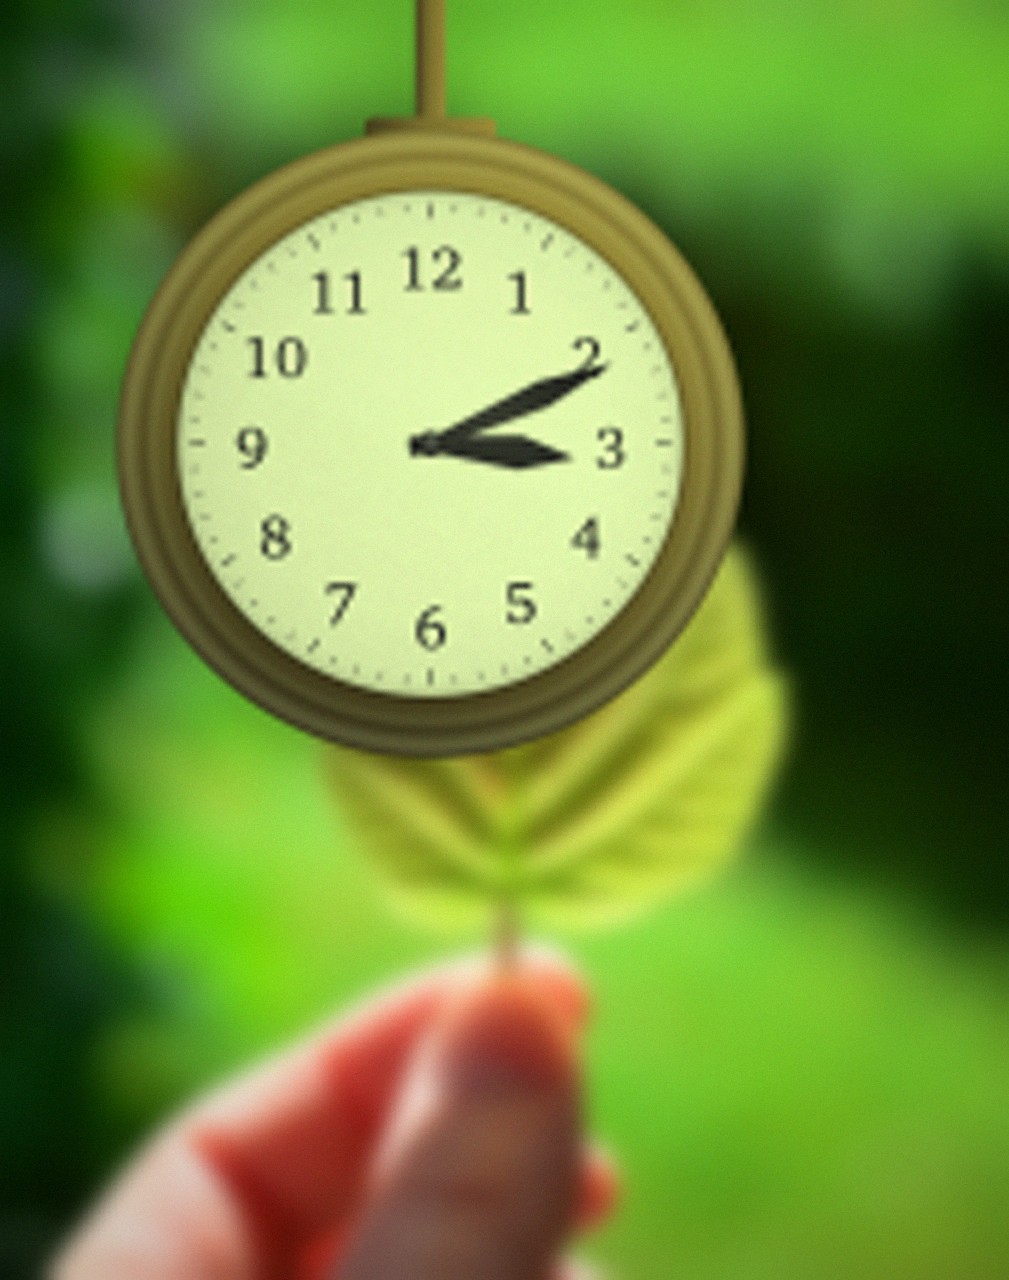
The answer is h=3 m=11
